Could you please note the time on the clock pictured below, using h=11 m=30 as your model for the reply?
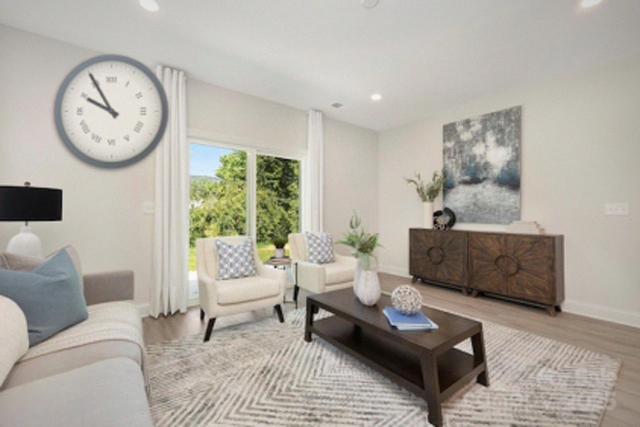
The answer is h=9 m=55
